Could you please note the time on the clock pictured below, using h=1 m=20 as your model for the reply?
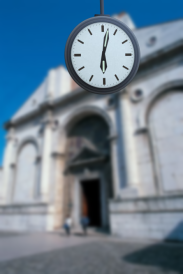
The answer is h=6 m=2
